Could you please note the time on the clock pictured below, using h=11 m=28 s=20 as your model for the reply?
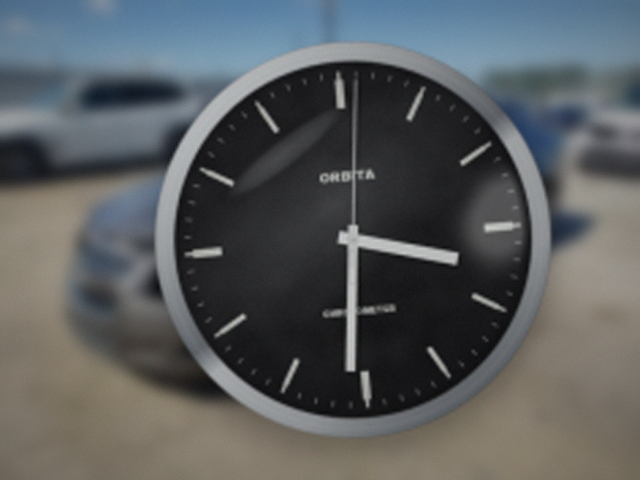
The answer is h=3 m=31 s=1
